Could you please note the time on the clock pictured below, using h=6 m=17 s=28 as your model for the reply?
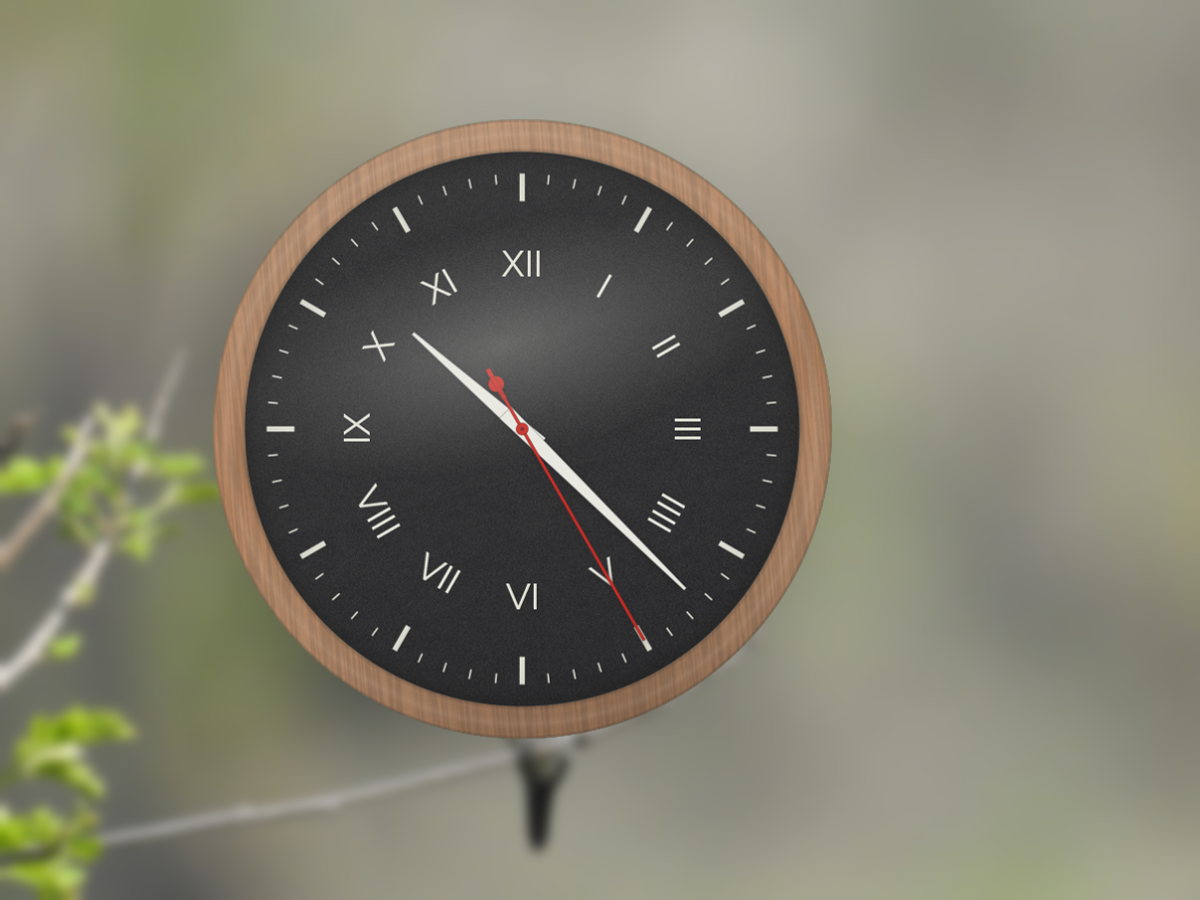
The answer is h=10 m=22 s=25
